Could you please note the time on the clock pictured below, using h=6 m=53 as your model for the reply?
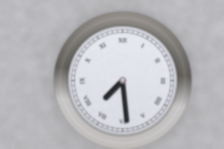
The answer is h=7 m=29
